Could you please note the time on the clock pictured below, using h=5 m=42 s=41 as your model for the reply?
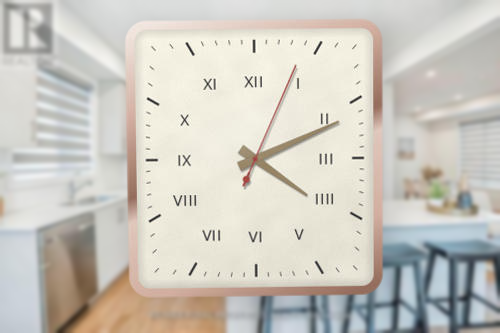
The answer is h=4 m=11 s=4
